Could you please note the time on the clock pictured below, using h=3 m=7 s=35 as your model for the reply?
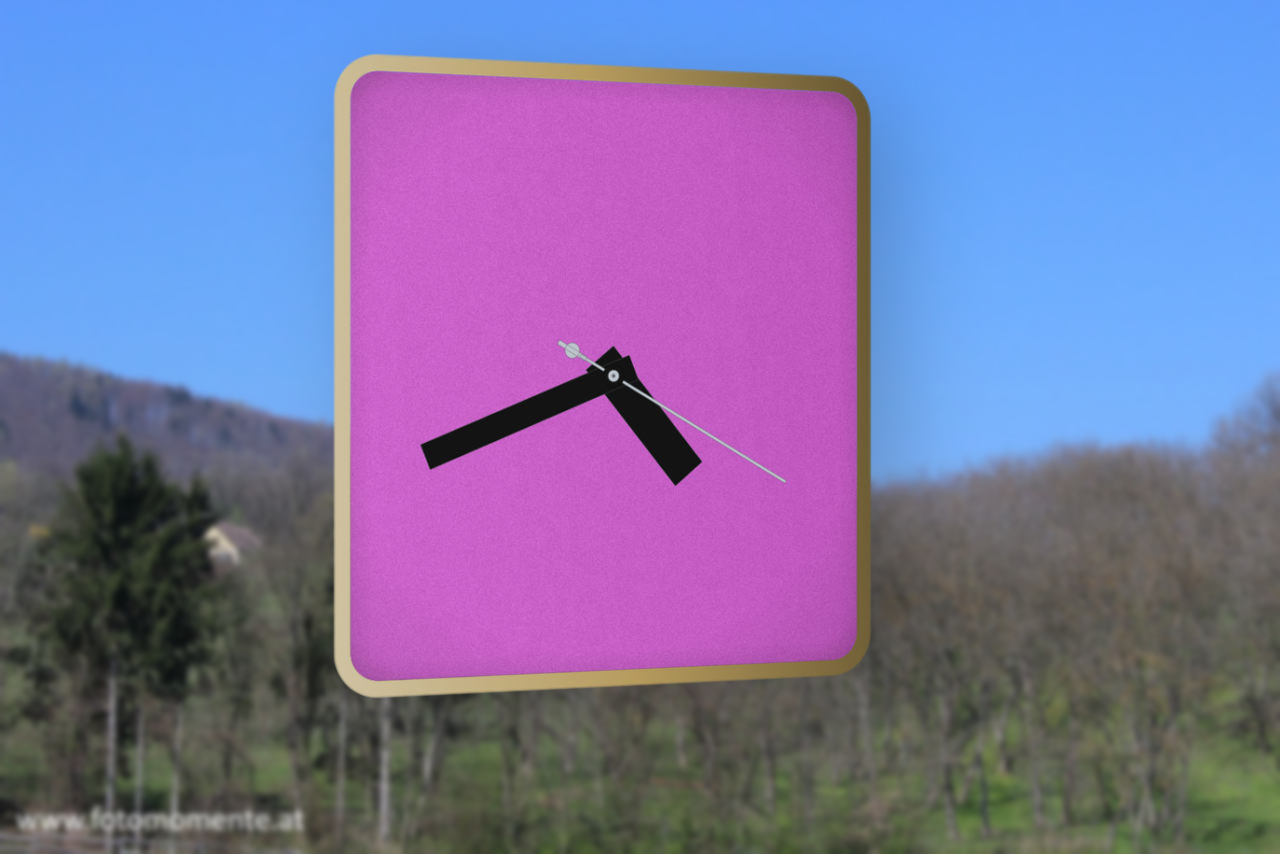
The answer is h=4 m=41 s=20
